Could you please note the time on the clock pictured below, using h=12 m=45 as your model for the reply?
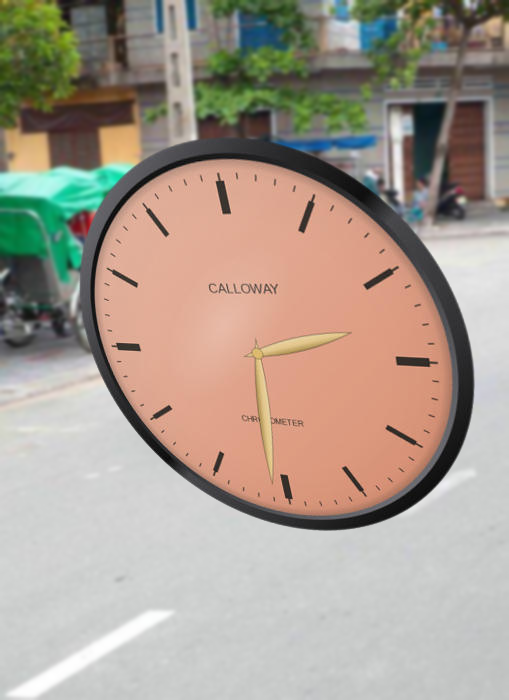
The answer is h=2 m=31
